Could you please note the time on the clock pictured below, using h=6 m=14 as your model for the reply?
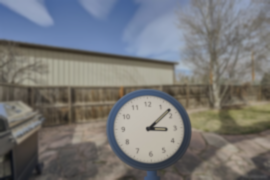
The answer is h=3 m=8
